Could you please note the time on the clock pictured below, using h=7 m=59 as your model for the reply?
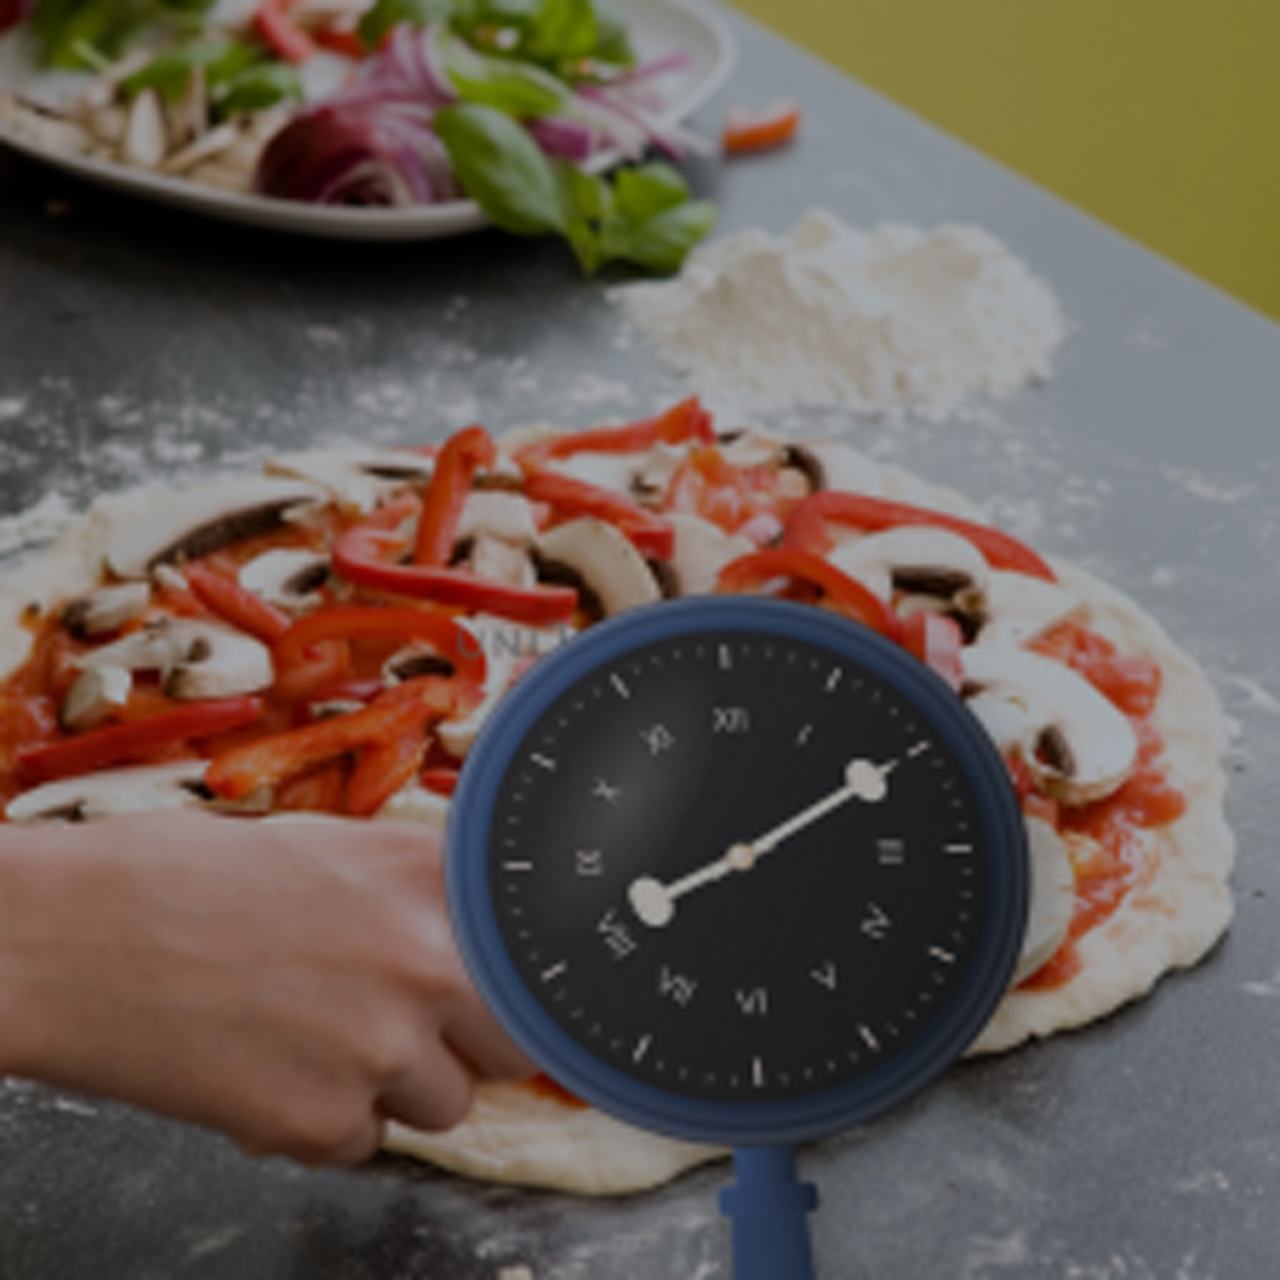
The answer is h=8 m=10
